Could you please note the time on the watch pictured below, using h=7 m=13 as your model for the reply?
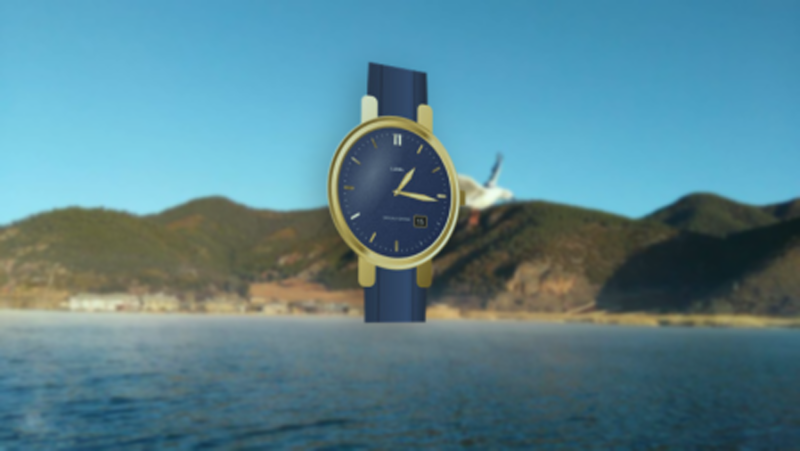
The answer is h=1 m=16
